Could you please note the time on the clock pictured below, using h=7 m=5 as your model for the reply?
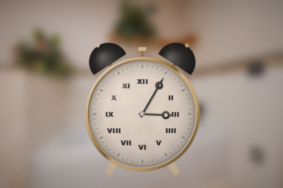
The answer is h=3 m=5
